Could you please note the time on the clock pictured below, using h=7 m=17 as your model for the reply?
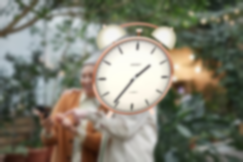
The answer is h=1 m=36
